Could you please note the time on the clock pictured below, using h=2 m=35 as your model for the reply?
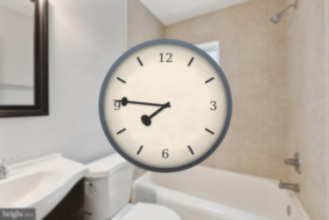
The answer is h=7 m=46
